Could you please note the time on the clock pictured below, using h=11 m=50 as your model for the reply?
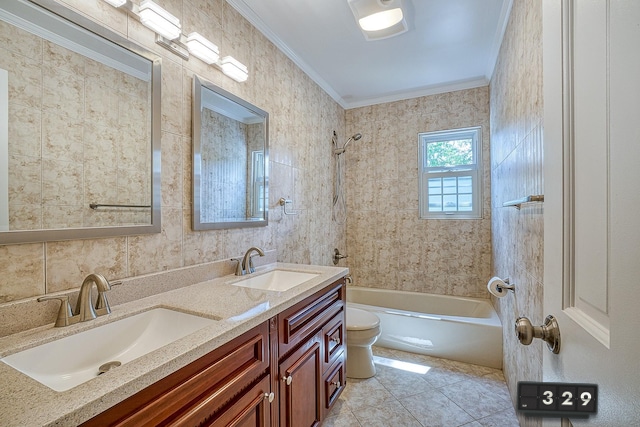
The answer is h=3 m=29
